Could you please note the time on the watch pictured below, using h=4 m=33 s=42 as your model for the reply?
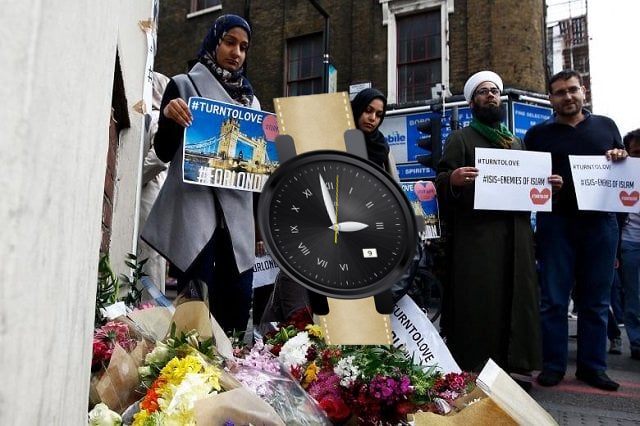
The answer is h=2 m=59 s=2
